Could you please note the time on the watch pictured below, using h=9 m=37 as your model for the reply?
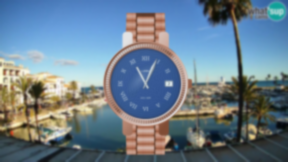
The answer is h=11 m=4
